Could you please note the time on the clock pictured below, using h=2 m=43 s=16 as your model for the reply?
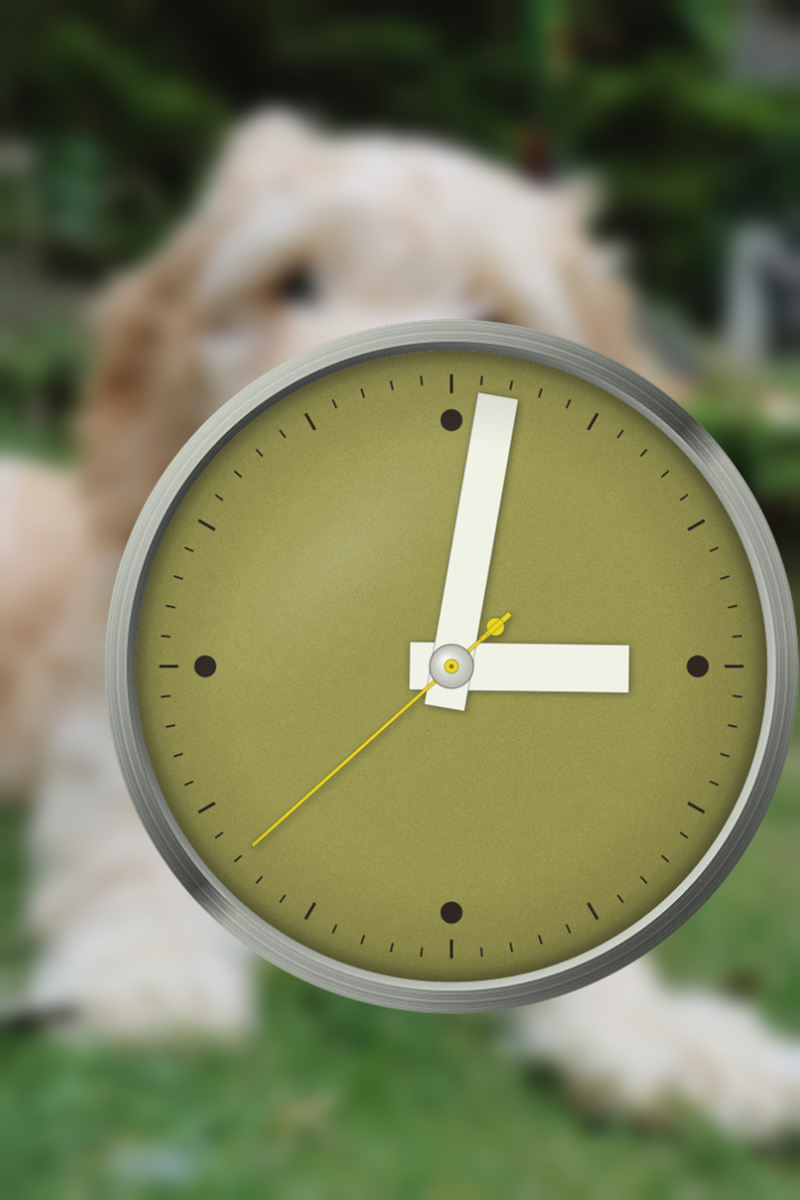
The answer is h=3 m=1 s=38
